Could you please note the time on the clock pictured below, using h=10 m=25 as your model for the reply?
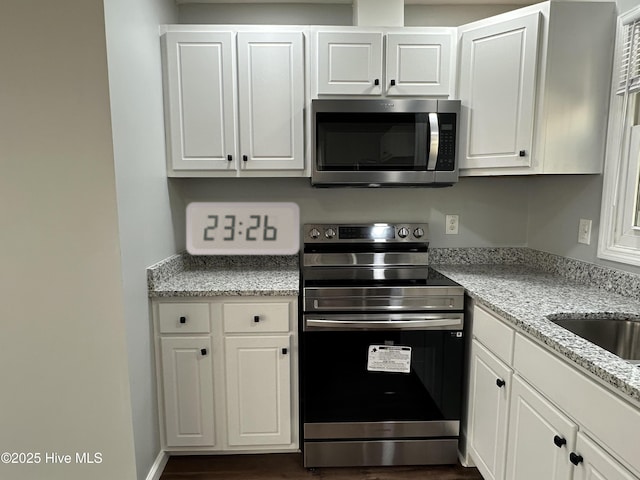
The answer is h=23 m=26
